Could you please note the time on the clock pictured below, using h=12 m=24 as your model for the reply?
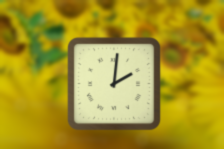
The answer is h=2 m=1
